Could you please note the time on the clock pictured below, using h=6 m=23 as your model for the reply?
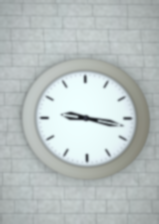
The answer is h=9 m=17
